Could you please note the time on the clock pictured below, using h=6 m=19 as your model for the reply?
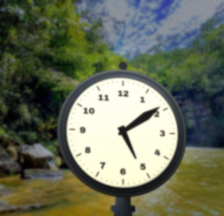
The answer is h=5 m=9
